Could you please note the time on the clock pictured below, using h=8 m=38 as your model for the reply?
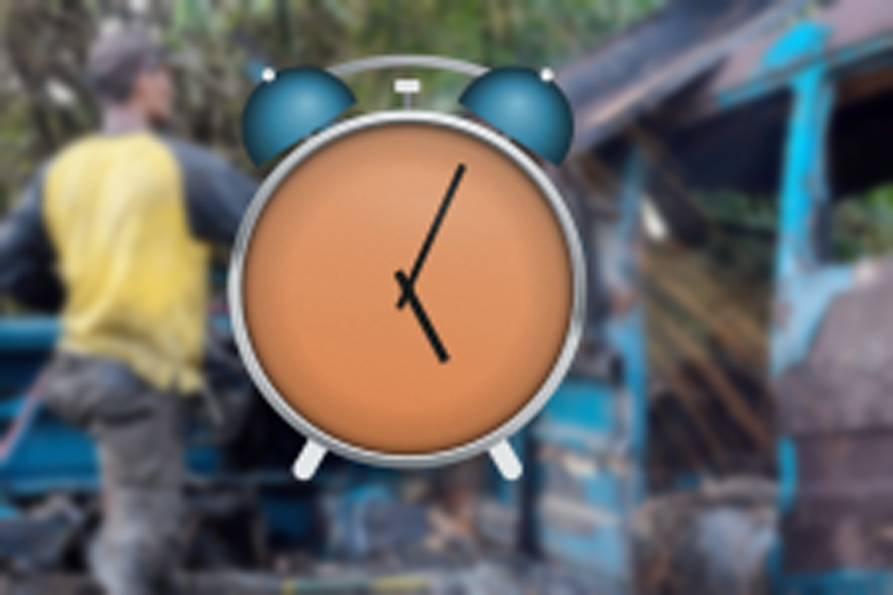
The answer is h=5 m=4
